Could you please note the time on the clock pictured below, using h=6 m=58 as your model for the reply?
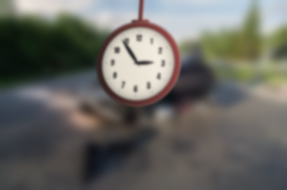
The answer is h=2 m=54
